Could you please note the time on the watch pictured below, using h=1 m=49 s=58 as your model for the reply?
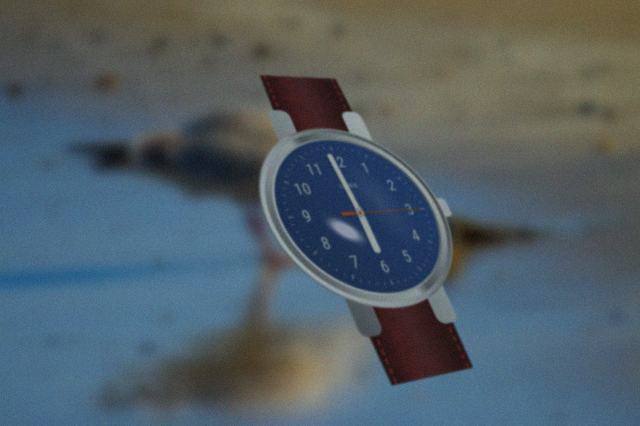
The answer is h=5 m=59 s=15
